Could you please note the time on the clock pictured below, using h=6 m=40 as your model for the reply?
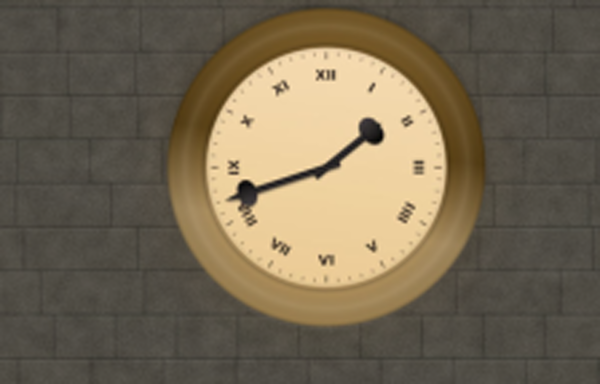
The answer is h=1 m=42
